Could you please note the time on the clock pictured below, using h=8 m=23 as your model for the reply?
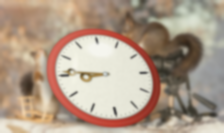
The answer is h=8 m=46
